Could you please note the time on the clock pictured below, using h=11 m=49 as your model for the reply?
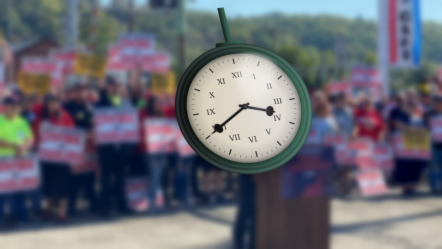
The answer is h=3 m=40
